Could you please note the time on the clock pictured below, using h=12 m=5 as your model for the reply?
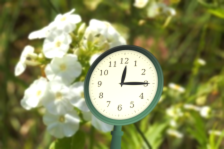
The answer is h=12 m=15
